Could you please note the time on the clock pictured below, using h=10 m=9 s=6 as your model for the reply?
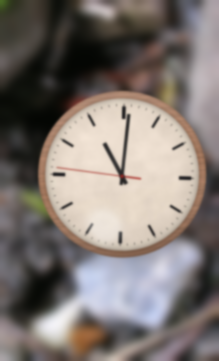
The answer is h=11 m=0 s=46
